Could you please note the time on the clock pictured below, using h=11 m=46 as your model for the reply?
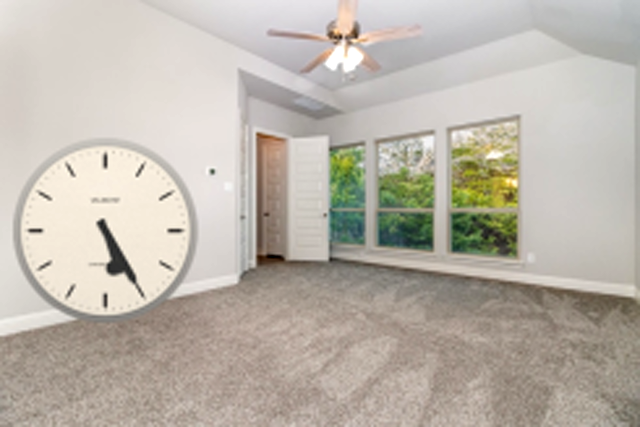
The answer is h=5 m=25
